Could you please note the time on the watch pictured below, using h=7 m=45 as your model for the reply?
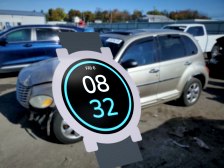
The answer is h=8 m=32
